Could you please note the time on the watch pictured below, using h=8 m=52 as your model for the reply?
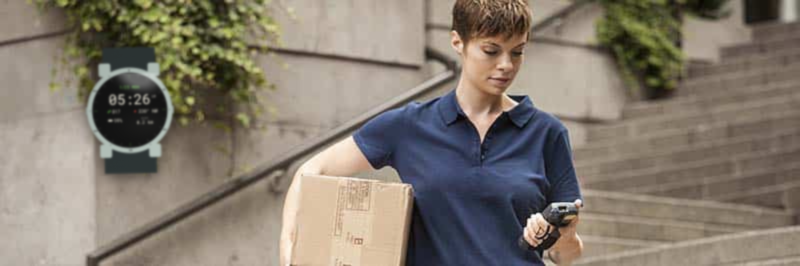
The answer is h=5 m=26
